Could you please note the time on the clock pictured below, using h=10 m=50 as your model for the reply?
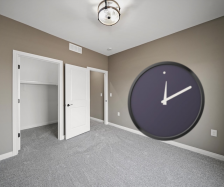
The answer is h=12 m=11
